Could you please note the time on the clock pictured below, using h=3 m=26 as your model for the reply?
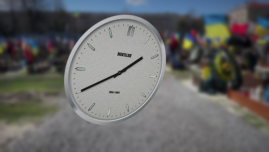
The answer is h=1 m=40
